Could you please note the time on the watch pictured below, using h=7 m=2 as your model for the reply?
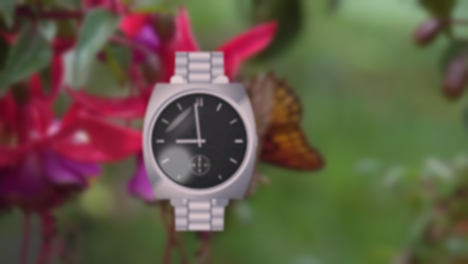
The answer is h=8 m=59
